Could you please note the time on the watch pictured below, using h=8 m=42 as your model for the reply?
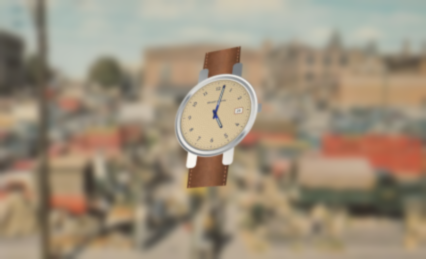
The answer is h=5 m=2
